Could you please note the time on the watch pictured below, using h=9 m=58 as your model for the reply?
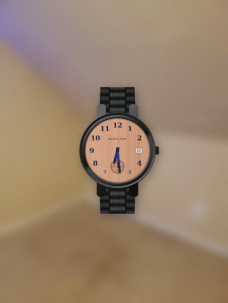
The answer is h=6 m=29
